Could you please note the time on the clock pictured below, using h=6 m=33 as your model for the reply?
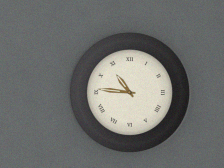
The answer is h=10 m=46
